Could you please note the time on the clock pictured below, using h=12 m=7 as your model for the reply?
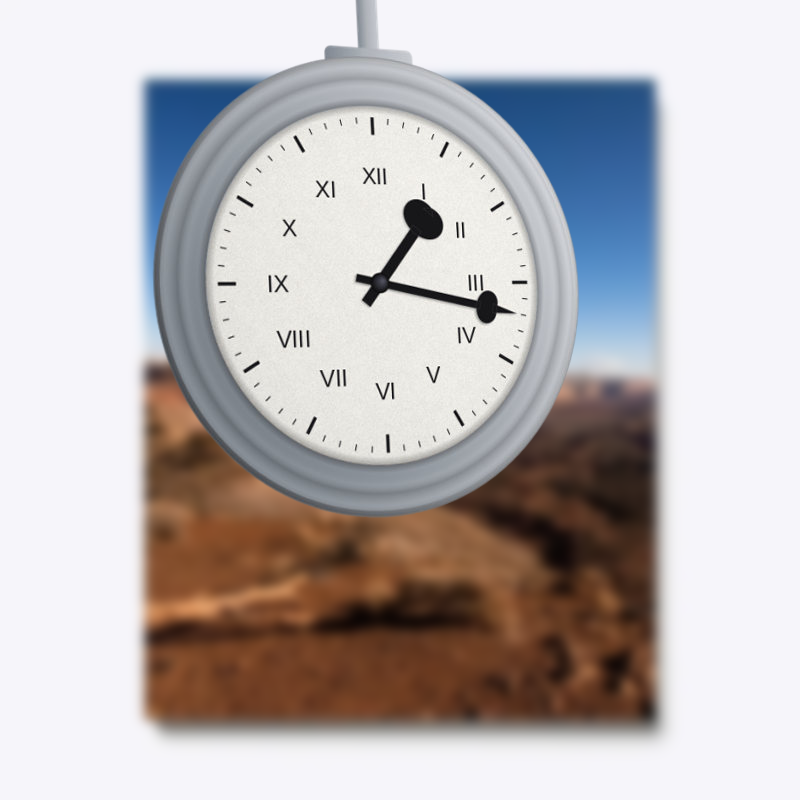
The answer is h=1 m=17
